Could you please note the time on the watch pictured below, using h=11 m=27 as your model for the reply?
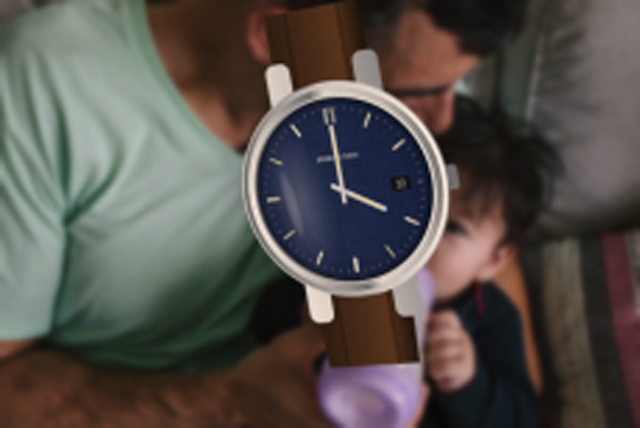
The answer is h=4 m=0
